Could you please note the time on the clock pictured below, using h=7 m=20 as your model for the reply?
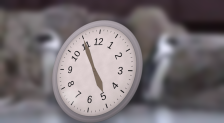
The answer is h=4 m=55
